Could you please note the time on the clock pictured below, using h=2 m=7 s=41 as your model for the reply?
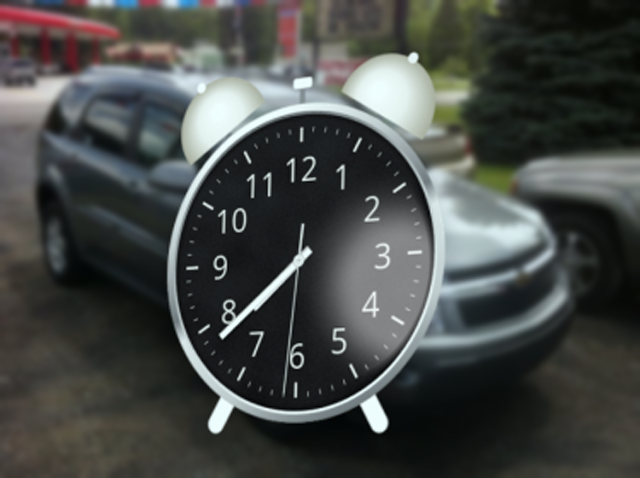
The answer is h=7 m=38 s=31
